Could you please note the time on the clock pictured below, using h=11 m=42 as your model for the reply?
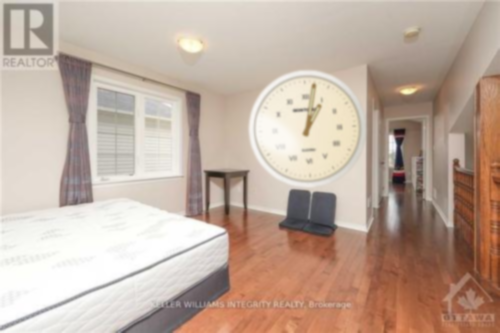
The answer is h=1 m=2
